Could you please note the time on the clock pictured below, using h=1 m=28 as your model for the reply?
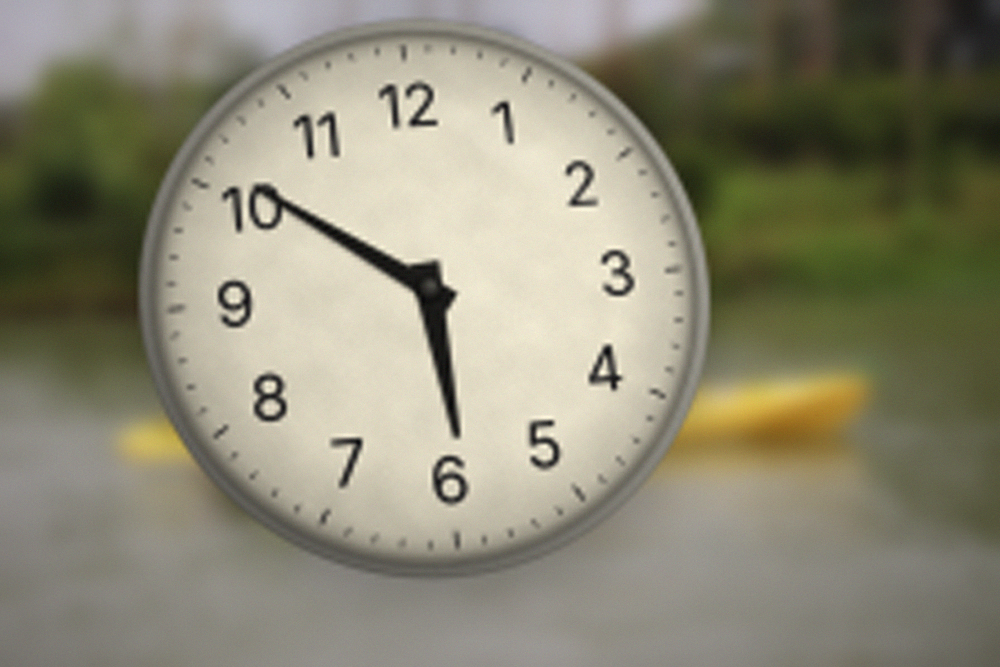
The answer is h=5 m=51
